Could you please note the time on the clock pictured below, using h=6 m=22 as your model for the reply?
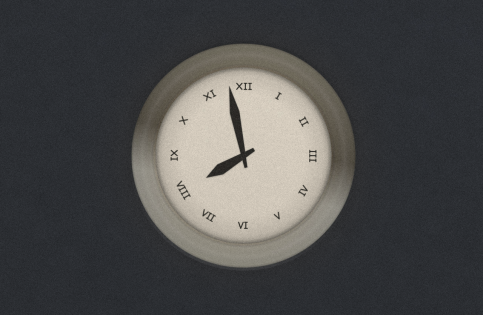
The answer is h=7 m=58
